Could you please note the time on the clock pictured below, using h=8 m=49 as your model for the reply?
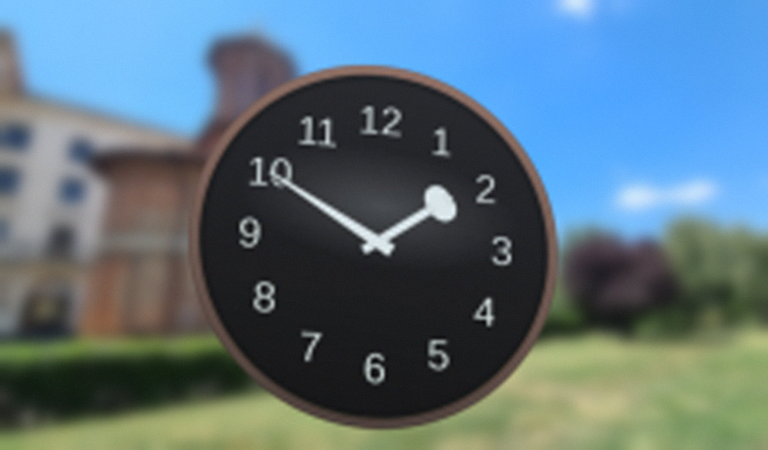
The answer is h=1 m=50
